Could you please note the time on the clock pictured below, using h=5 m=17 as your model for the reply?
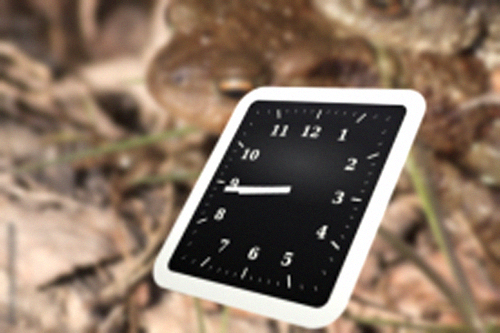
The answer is h=8 m=44
